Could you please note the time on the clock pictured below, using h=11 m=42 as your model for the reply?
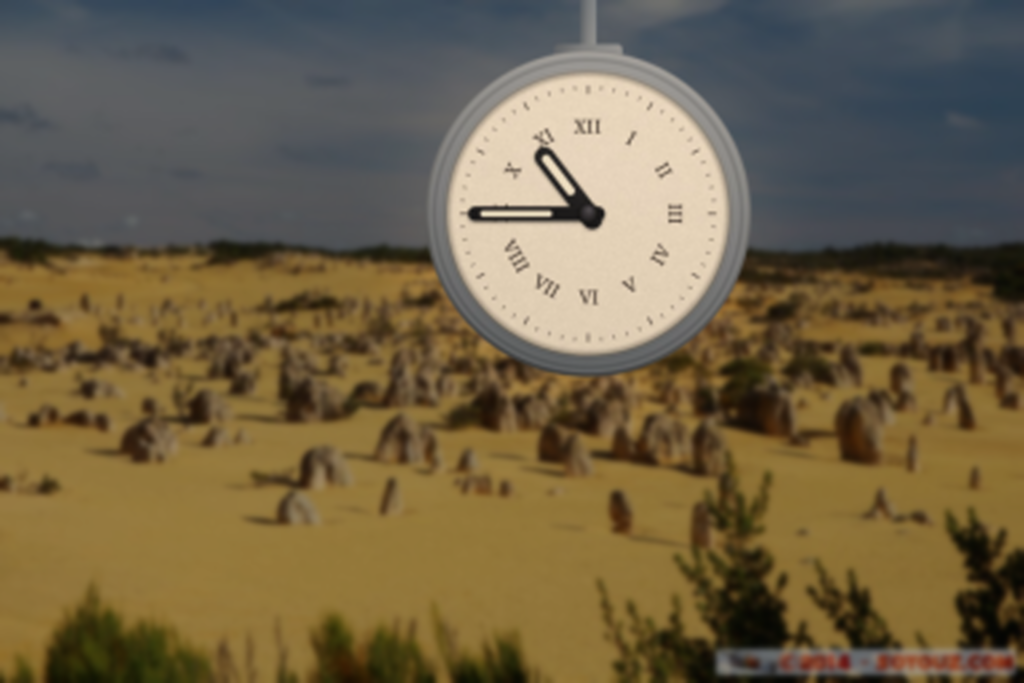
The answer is h=10 m=45
